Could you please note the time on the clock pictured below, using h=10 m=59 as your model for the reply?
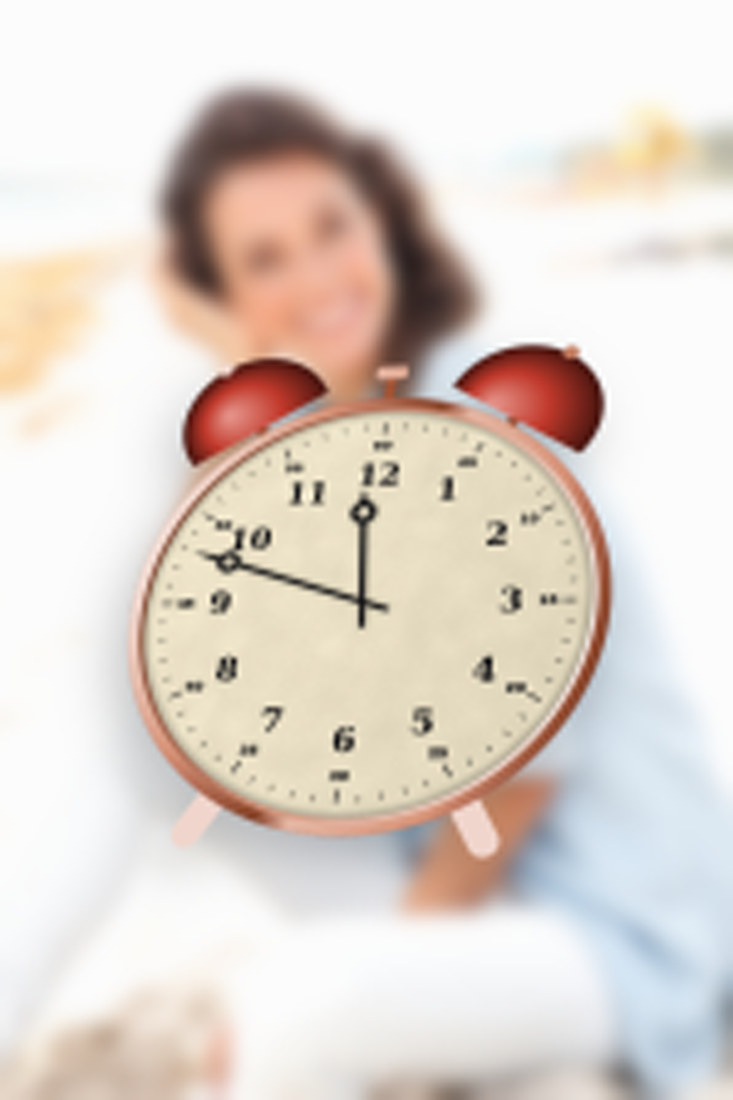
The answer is h=11 m=48
